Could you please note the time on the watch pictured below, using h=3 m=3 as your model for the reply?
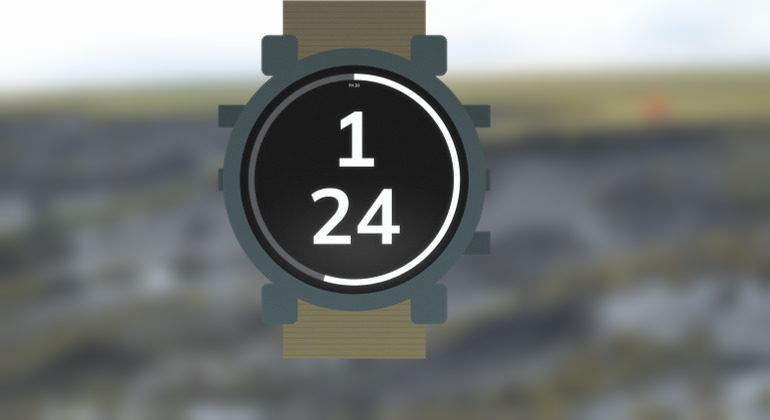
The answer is h=1 m=24
